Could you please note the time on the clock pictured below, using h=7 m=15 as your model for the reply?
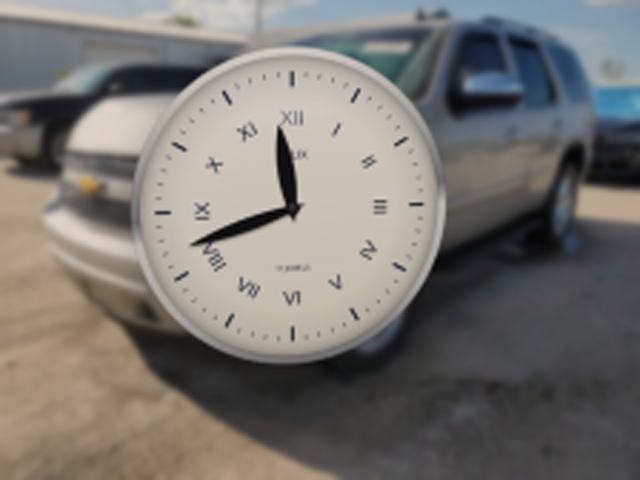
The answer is h=11 m=42
